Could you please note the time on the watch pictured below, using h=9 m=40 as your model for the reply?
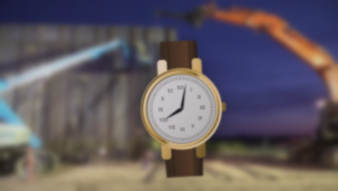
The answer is h=8 m=2
